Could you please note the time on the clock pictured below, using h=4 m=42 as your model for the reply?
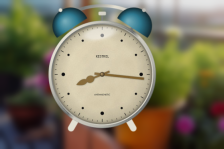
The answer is h=8 m=16
